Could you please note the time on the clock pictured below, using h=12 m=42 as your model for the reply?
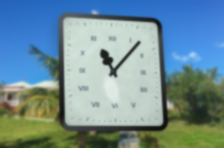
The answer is h=11 m=7
